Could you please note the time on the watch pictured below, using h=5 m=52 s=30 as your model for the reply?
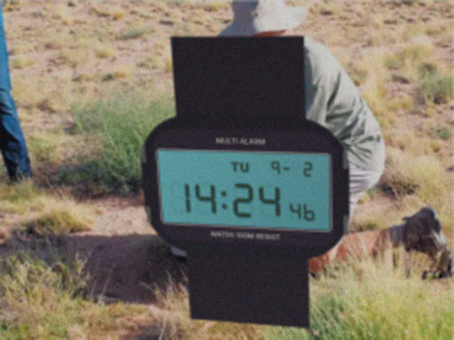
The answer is h=14 m=24 s=46
